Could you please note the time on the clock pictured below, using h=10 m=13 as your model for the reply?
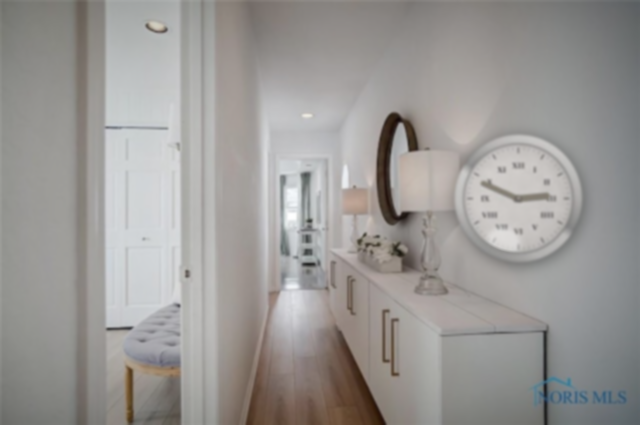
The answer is h=2 m=49
